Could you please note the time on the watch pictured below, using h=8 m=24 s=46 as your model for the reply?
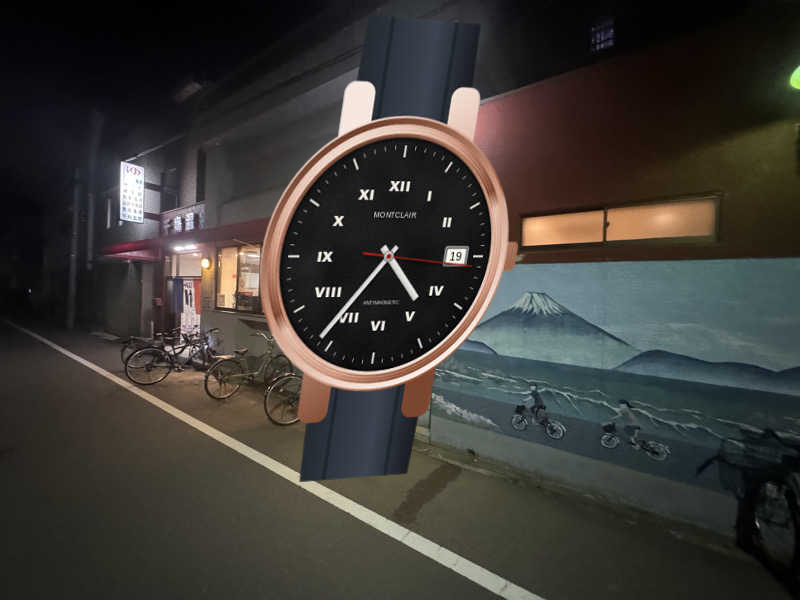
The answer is h=4 m=36 s=16
